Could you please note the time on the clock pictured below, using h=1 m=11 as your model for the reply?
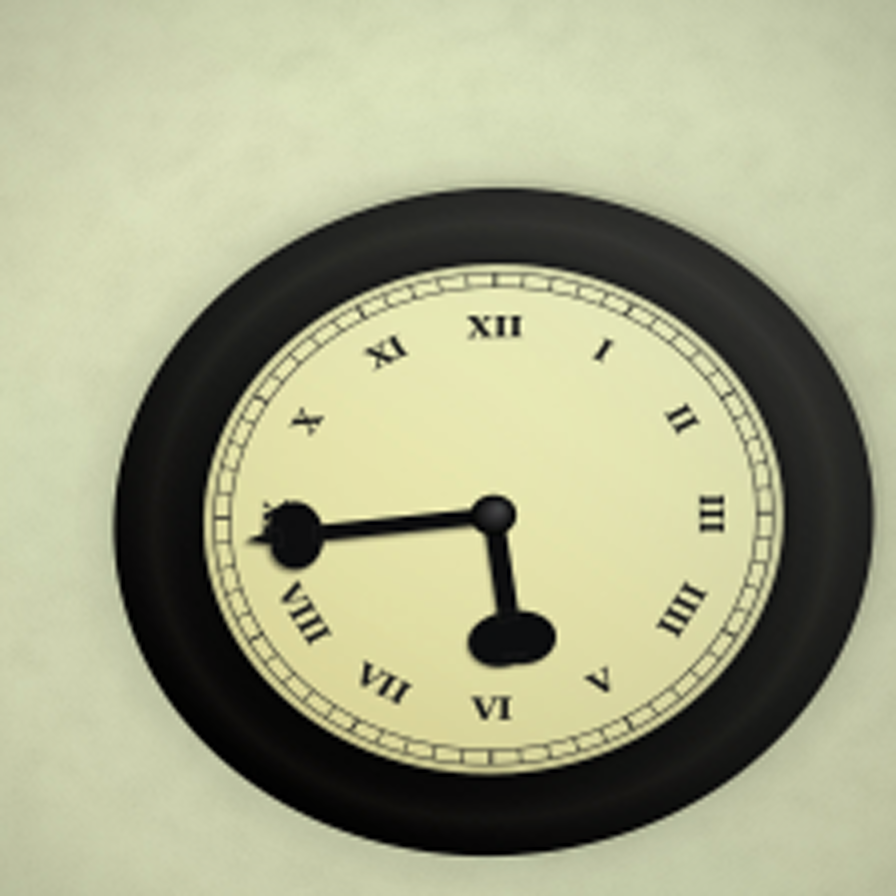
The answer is h=5 m=44
